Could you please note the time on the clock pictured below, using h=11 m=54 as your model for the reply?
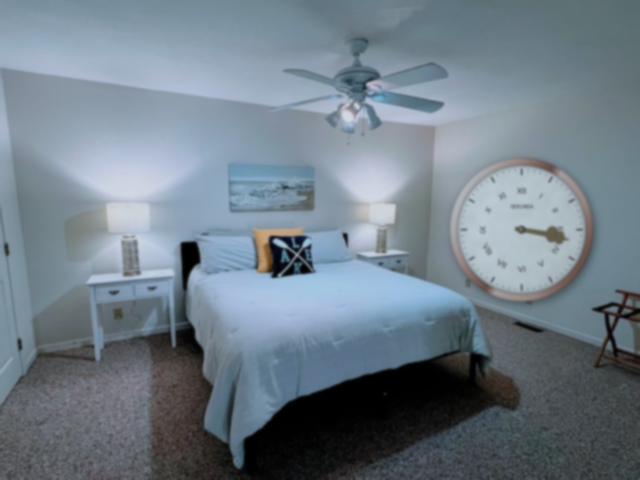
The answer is h=3 m=17
